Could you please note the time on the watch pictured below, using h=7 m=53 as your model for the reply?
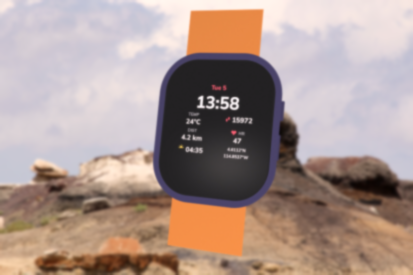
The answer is h=13 m=58
